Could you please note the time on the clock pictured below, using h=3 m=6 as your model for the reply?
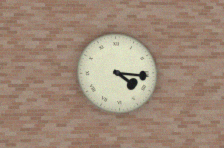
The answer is h=4 m=16
